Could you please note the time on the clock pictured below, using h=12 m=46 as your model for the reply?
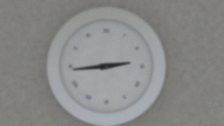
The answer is h=2 m=44
